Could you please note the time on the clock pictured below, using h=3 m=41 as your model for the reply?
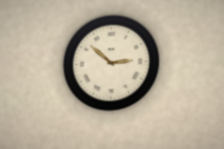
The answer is h=2 m=52
